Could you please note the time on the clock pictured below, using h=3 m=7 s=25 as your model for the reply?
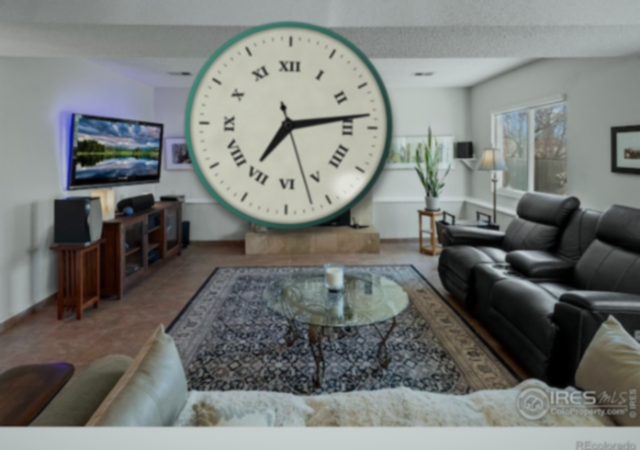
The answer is h=7 m=13 s=27
